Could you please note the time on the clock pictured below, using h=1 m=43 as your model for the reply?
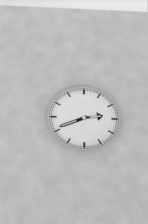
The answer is h=2 m=41
